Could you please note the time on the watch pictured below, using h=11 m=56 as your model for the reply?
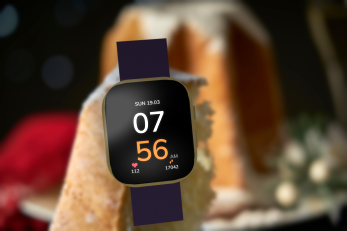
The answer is h=7 m=56
